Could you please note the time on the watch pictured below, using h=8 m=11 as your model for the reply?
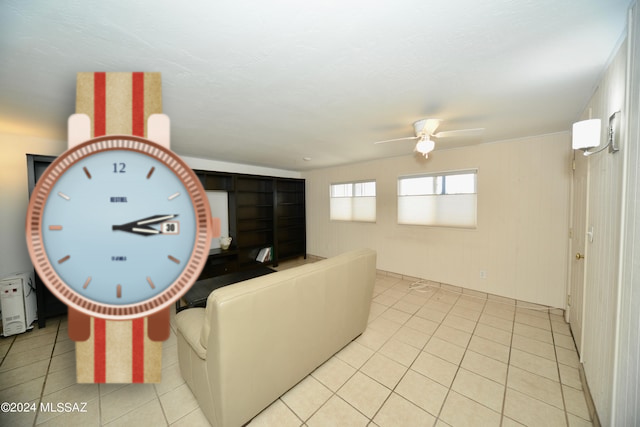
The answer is h=3 m=13
